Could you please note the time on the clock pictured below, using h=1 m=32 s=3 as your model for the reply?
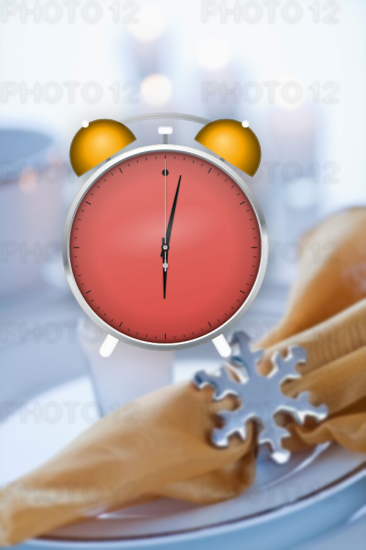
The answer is h=6 m=2 s=0
